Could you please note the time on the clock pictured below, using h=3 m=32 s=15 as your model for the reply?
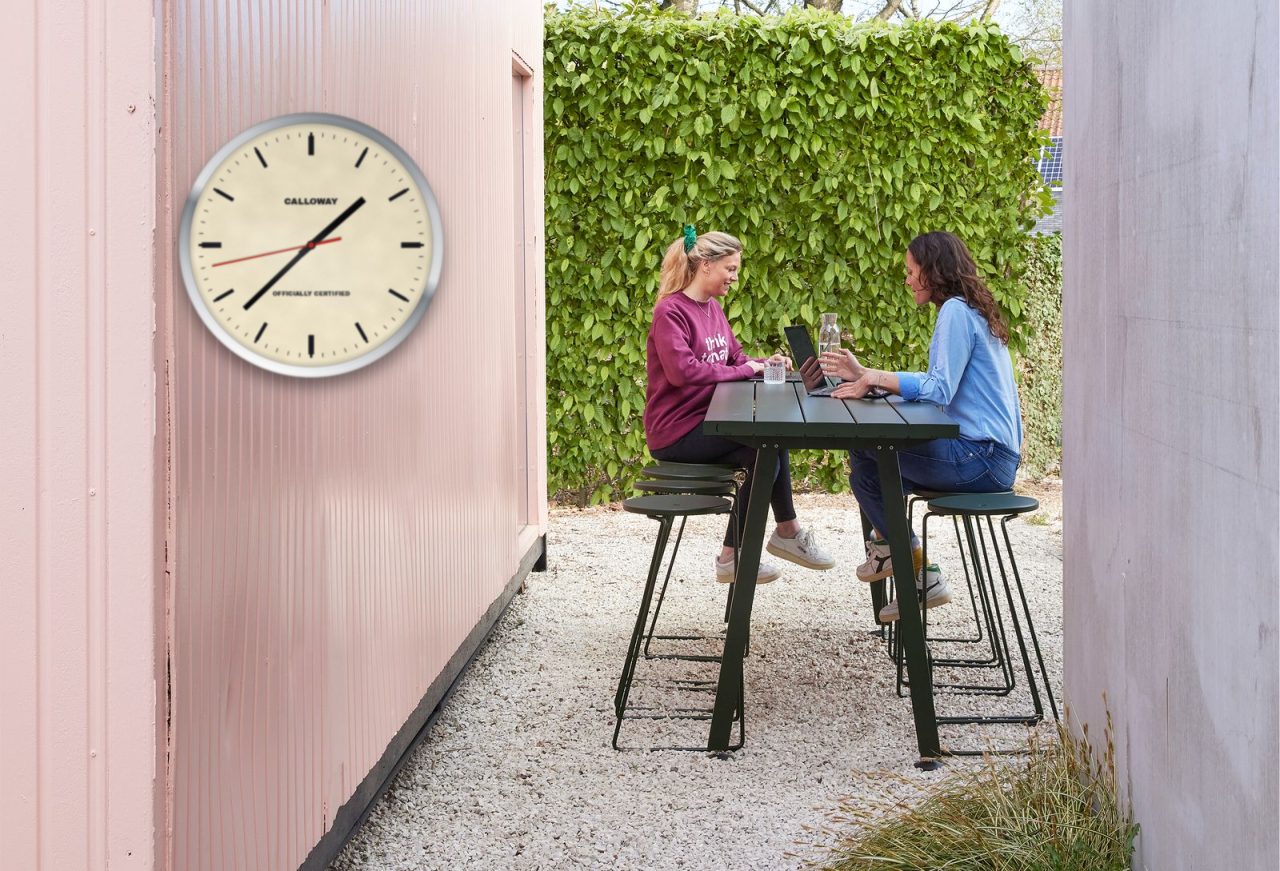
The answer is h=1 m=37 s=43
